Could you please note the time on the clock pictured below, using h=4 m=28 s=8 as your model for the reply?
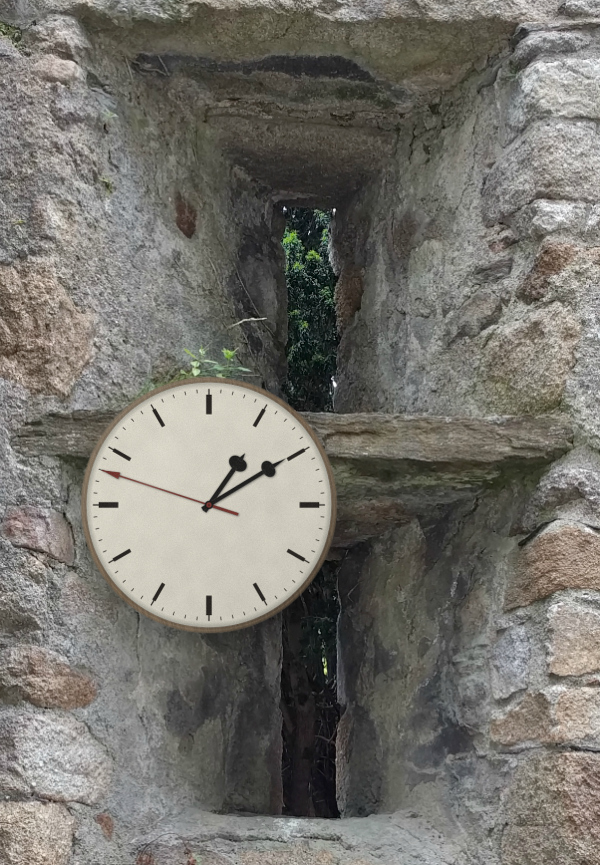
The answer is h=1 m=9 s=48
